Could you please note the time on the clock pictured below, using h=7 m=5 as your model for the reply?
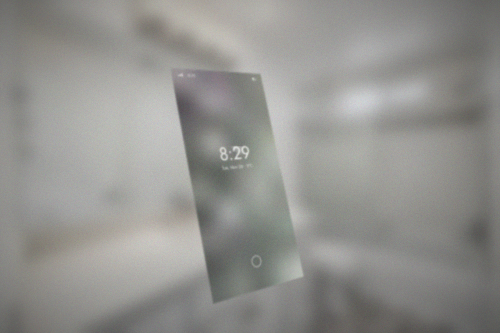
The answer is h=8 m=29
